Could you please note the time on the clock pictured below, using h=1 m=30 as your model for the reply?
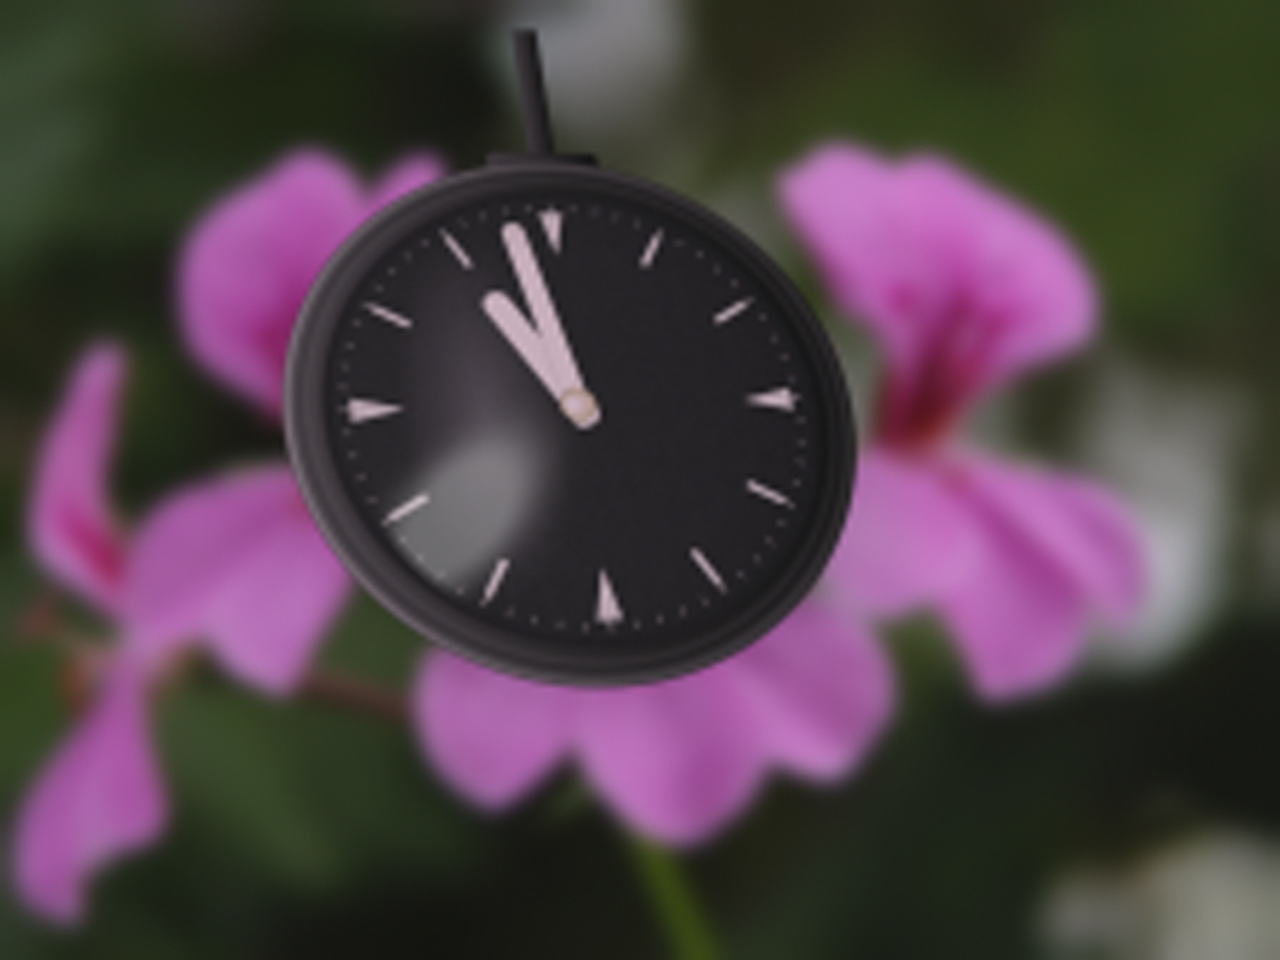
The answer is h=10 m=58
